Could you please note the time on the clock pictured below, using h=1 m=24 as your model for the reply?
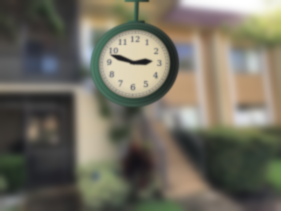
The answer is h=2 m=48
